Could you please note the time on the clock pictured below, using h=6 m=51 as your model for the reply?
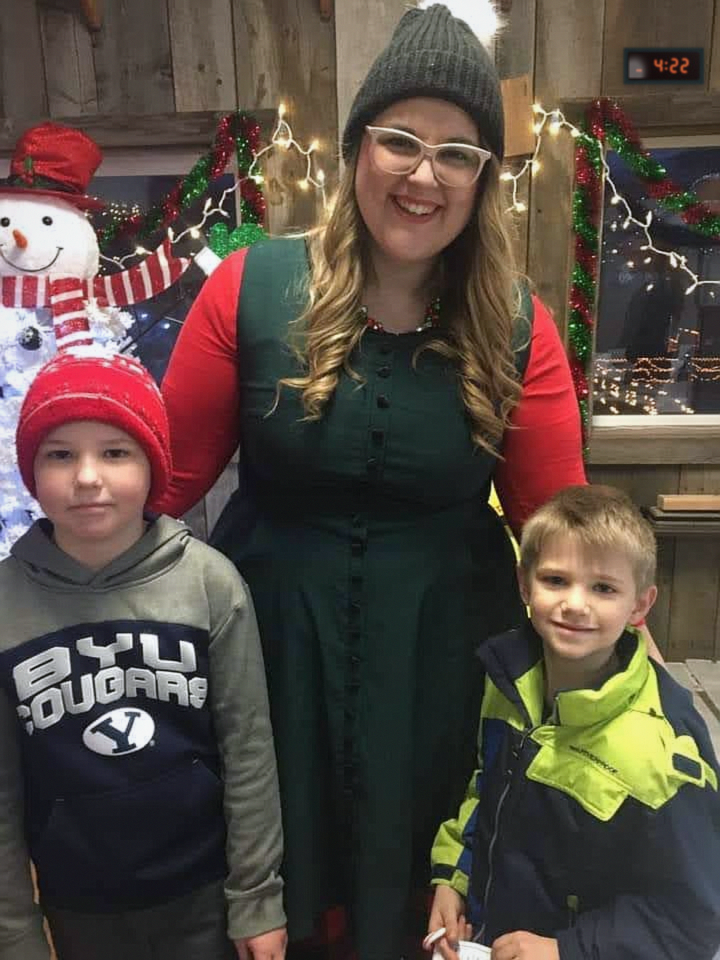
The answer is h=4 m=22
